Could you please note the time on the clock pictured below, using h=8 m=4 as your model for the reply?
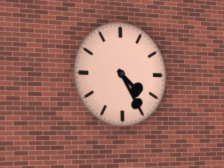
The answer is h=4 m=25
